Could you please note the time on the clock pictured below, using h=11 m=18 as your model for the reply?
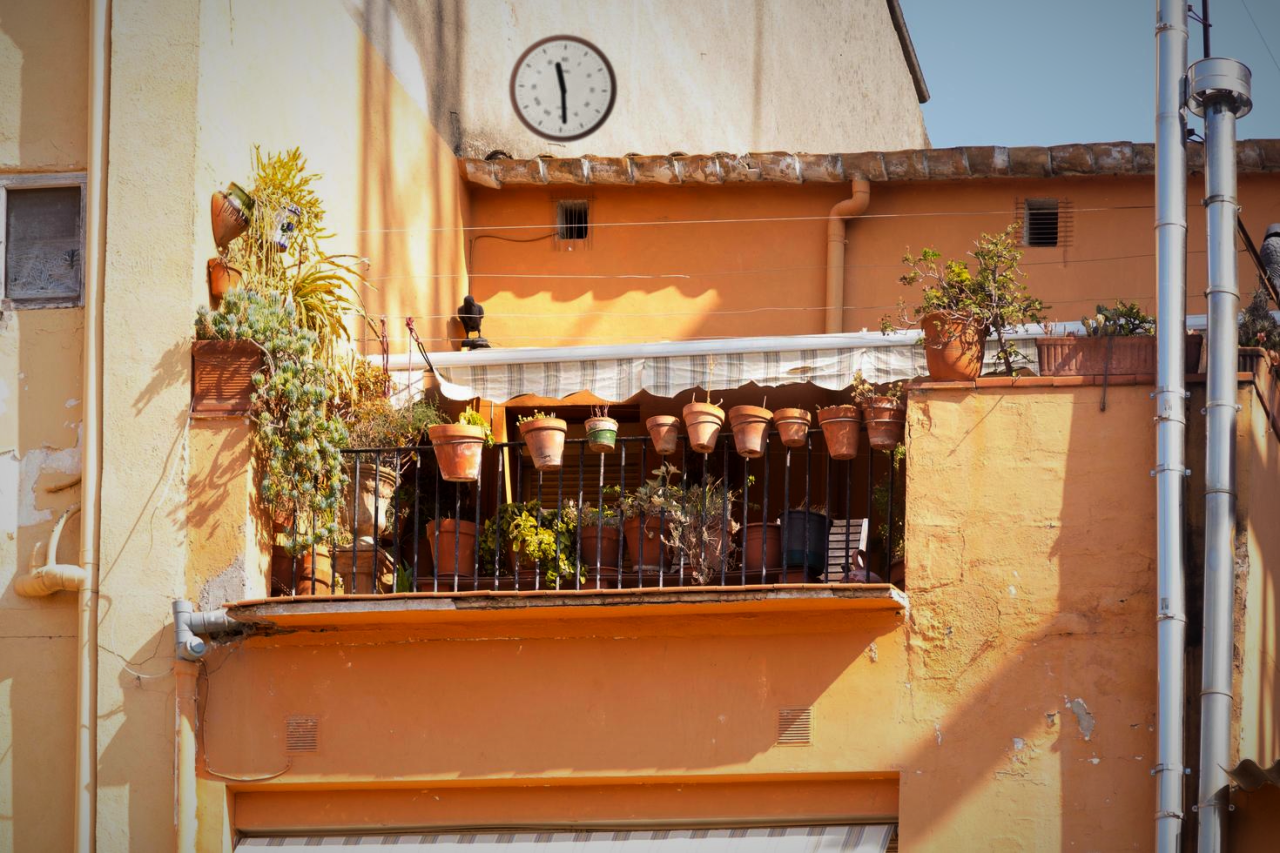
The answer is h=11 m=29
